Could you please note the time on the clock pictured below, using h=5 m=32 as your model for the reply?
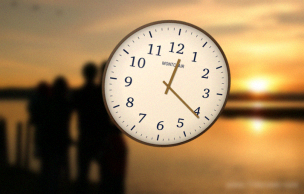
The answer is h=12 m=21
